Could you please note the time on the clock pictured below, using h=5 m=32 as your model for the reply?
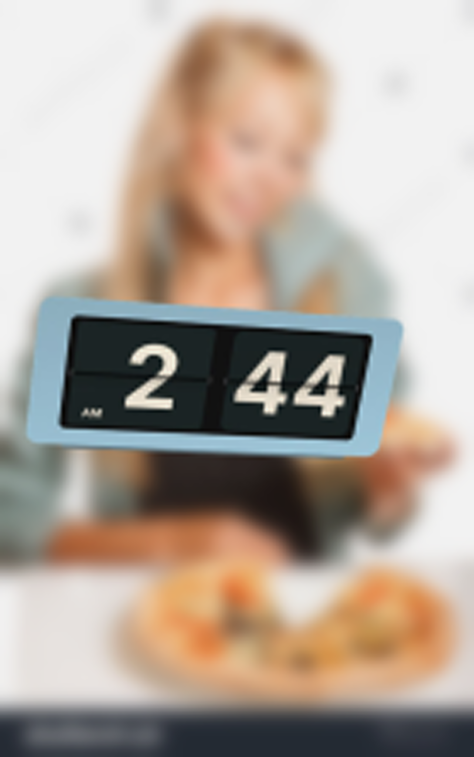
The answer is h=2 m=44
